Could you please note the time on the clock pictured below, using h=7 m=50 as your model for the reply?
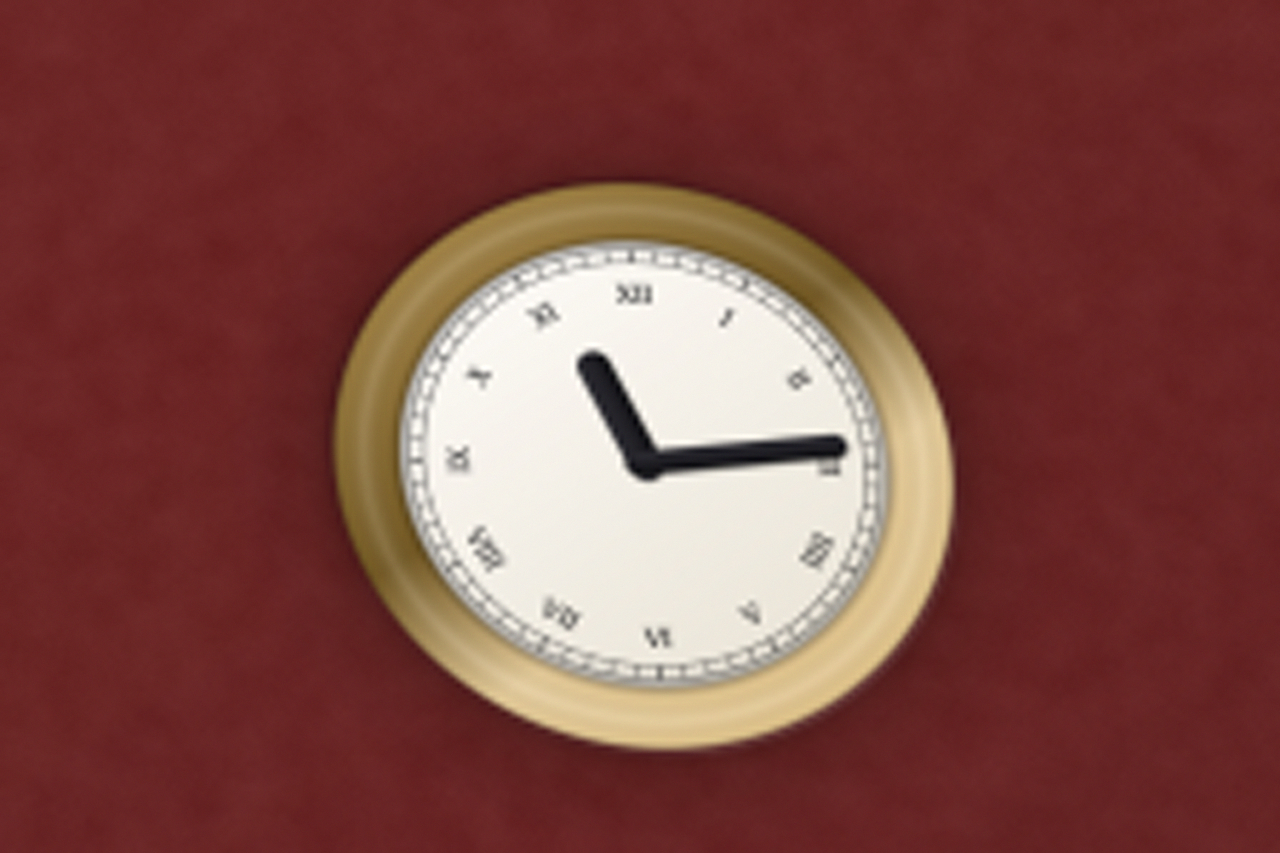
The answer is h=11 m=14
